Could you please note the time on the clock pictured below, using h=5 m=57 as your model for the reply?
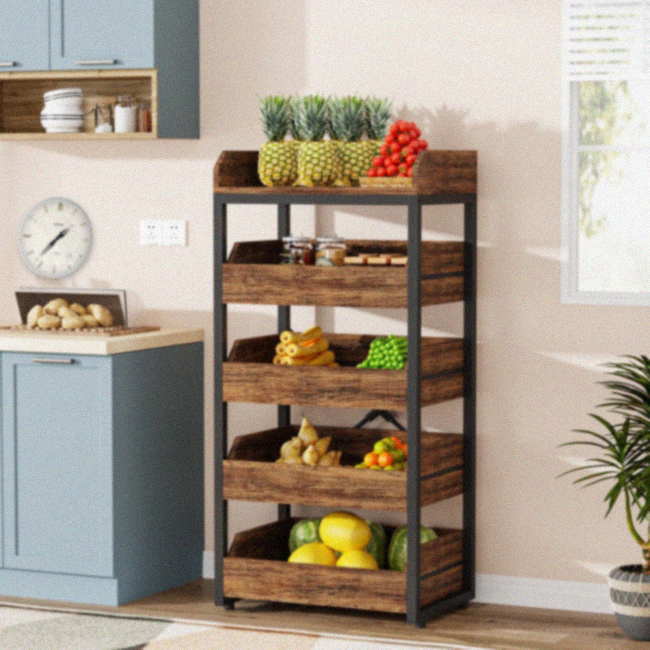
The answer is h=1 m=37
